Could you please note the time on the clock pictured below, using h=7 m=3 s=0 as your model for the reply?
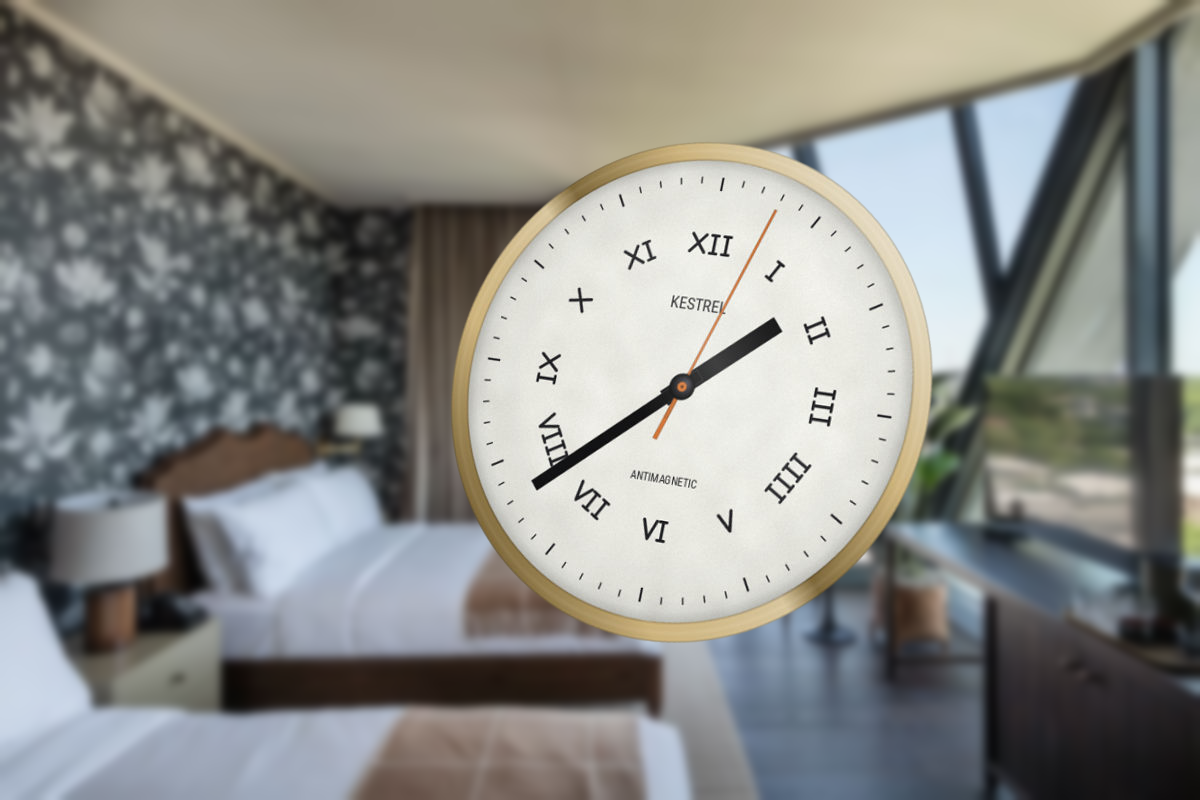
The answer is h=1 m=38 s=3
